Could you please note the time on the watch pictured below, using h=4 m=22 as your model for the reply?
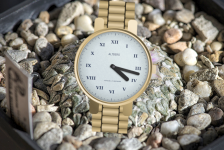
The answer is h=4 m=17
